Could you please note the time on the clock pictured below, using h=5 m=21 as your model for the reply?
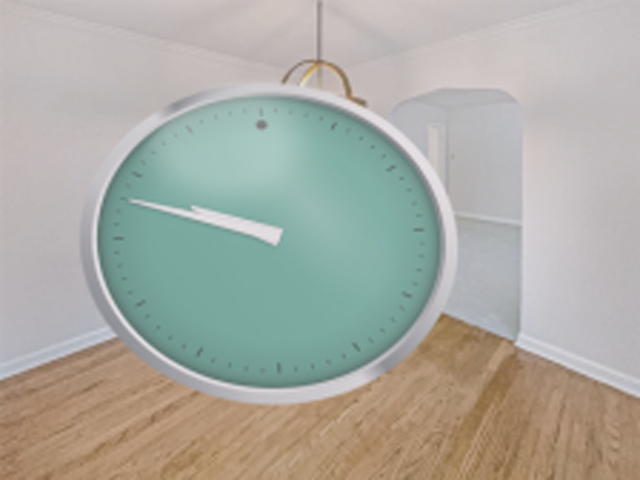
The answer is h=9 m=48
